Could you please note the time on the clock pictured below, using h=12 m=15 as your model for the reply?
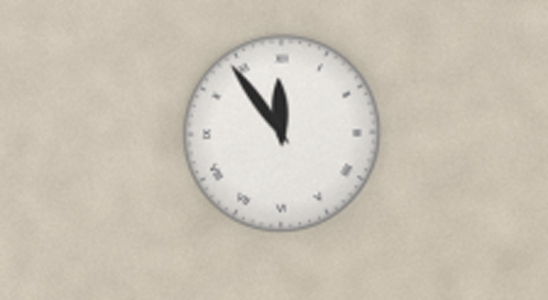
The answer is h=11 m=54
